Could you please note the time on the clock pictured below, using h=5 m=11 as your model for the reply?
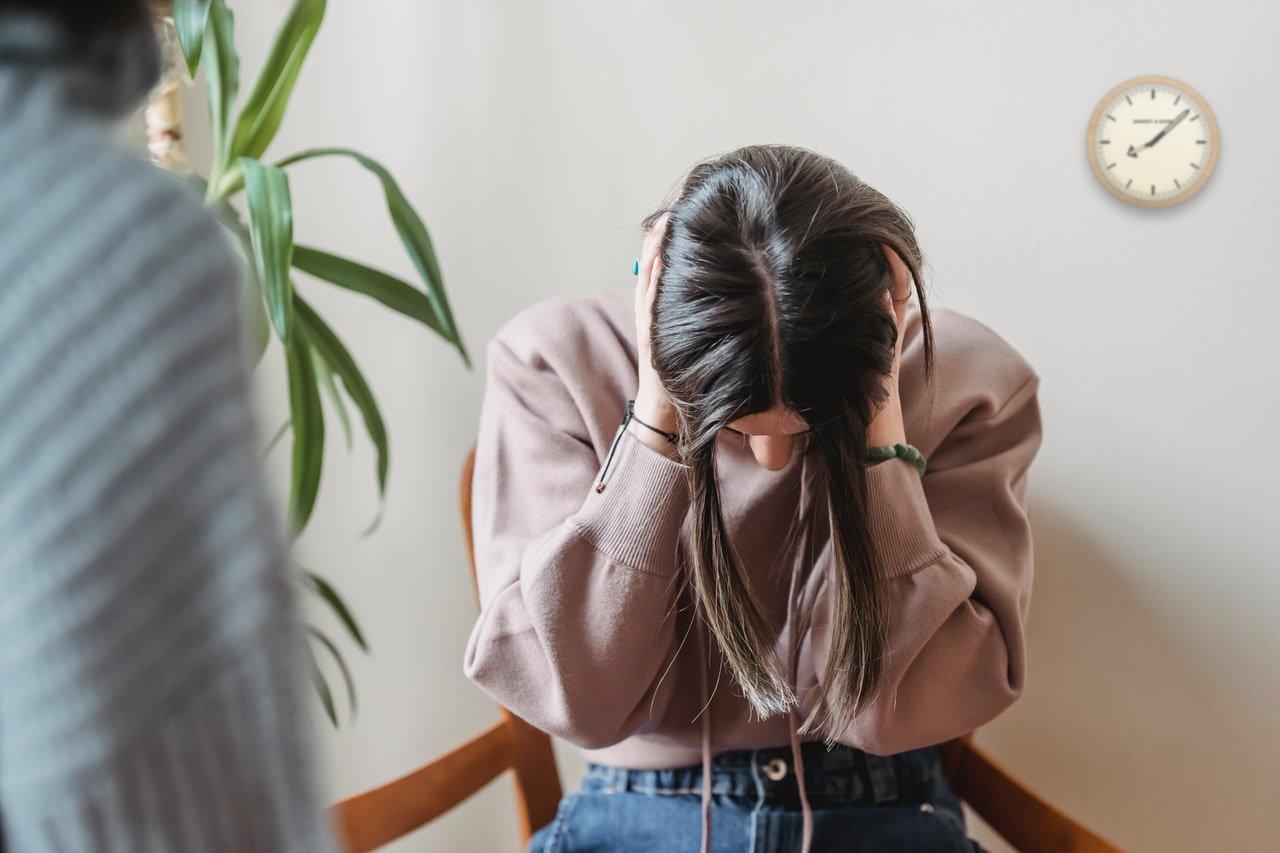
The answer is h=8 m=8
